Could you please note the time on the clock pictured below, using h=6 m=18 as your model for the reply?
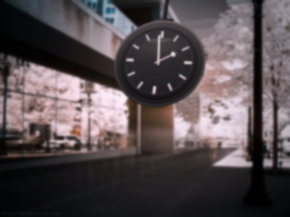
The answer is h=1 m=59
